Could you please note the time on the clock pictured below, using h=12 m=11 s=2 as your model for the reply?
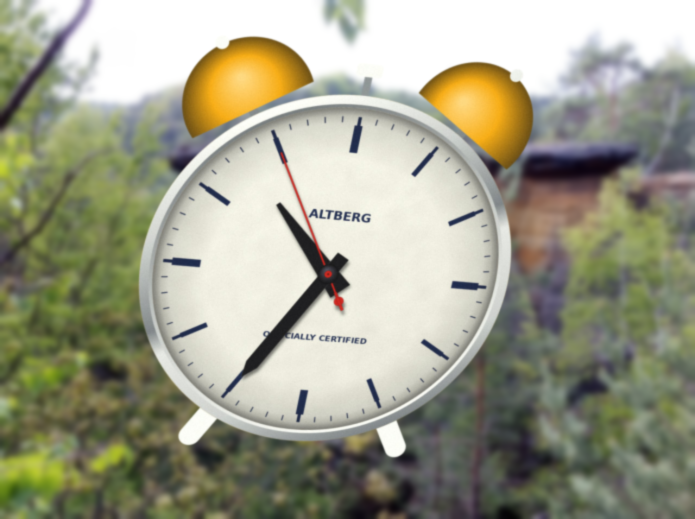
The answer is h=10 m=34 s=55
